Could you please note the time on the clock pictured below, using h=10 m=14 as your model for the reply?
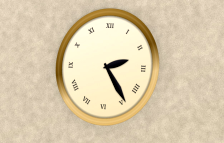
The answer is h=2 m=24
